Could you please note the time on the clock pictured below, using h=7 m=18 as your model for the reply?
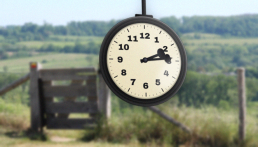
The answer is h=2 m=14
